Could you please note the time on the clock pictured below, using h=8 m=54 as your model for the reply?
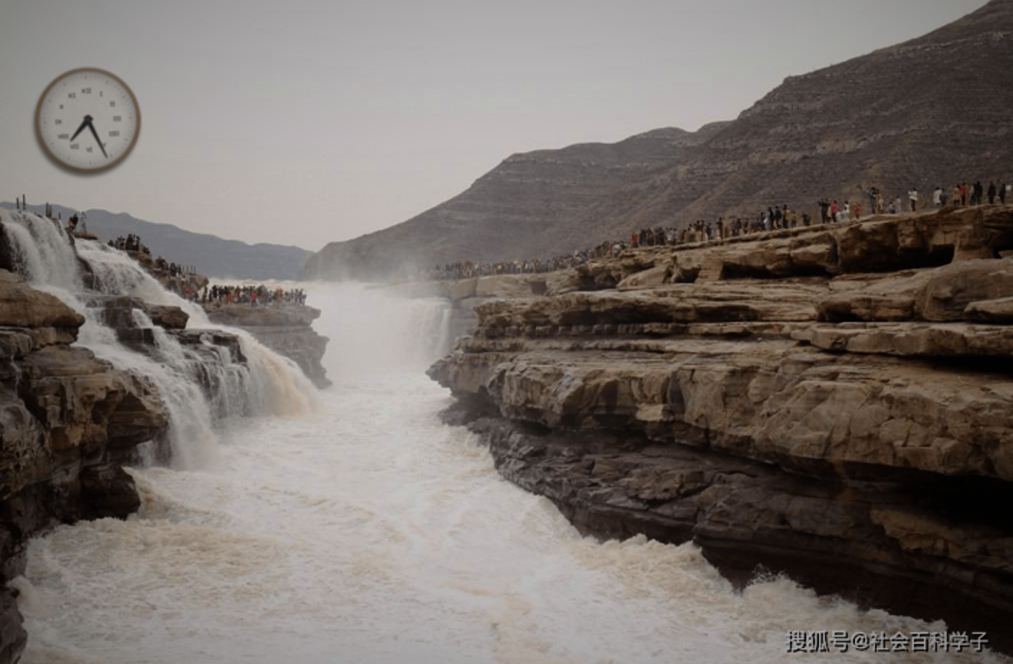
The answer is h=7 m=26
